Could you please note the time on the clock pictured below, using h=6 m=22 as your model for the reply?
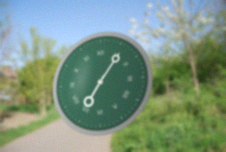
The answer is h=7 m=6
